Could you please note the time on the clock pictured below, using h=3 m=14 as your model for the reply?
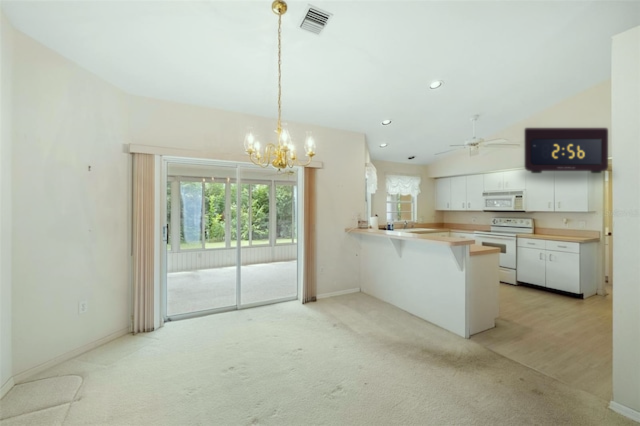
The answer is h=2 m=56
